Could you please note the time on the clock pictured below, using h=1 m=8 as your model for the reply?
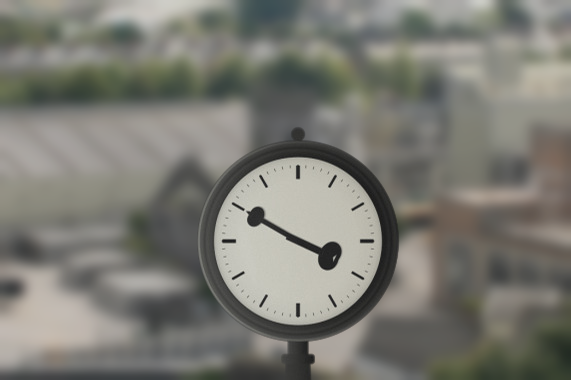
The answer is h=3 m=50
